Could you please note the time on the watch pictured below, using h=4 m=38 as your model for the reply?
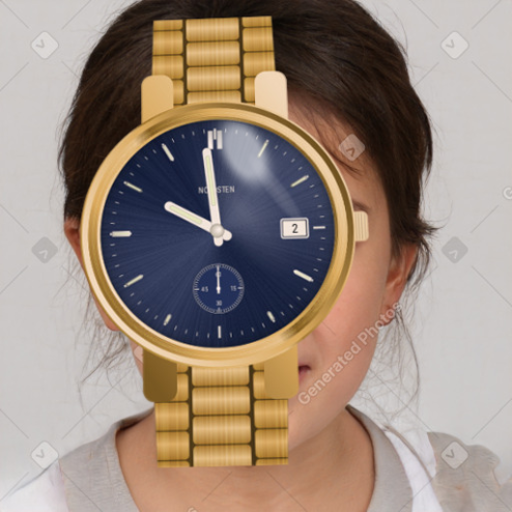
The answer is h=9 m=59
